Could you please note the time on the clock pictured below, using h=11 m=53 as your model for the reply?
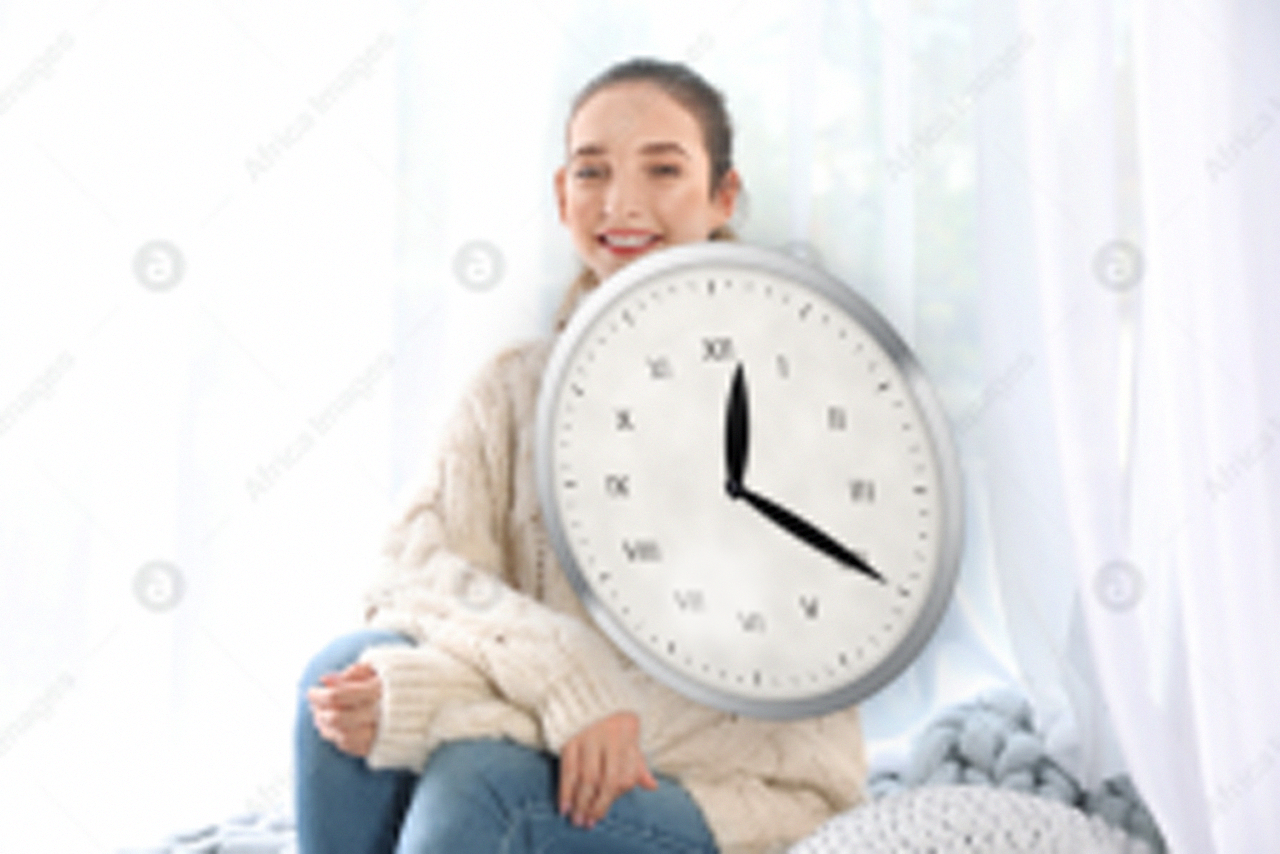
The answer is h=12 m=20
